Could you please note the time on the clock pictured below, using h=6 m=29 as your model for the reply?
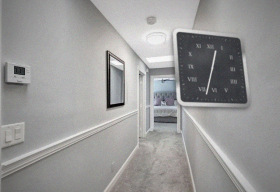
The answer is h=12 m=33
